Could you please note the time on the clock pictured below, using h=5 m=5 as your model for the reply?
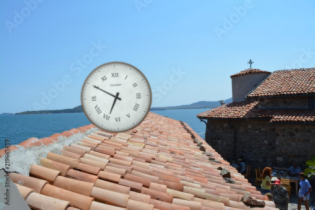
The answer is h=6 m=50
